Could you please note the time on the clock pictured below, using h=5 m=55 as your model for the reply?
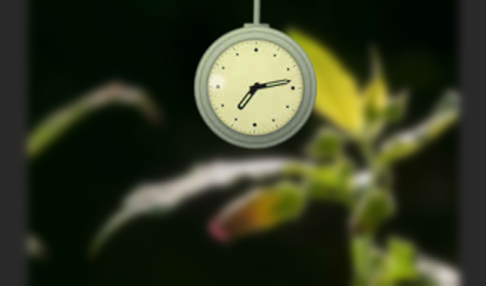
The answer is h=7 m=13
